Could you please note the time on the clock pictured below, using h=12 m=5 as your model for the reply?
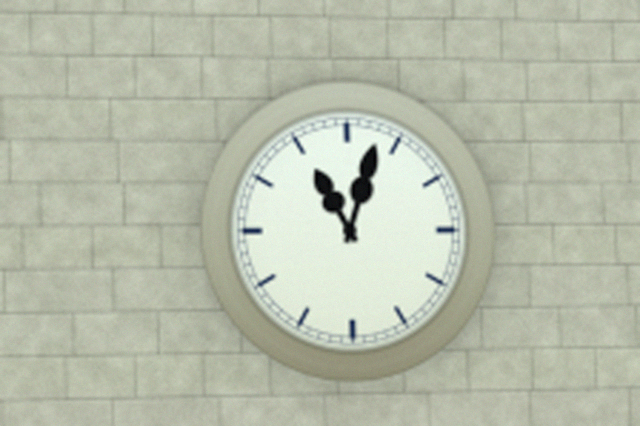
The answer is h=11 m=3
